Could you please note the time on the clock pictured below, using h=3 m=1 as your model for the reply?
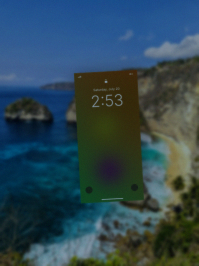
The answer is h=2 m=53
